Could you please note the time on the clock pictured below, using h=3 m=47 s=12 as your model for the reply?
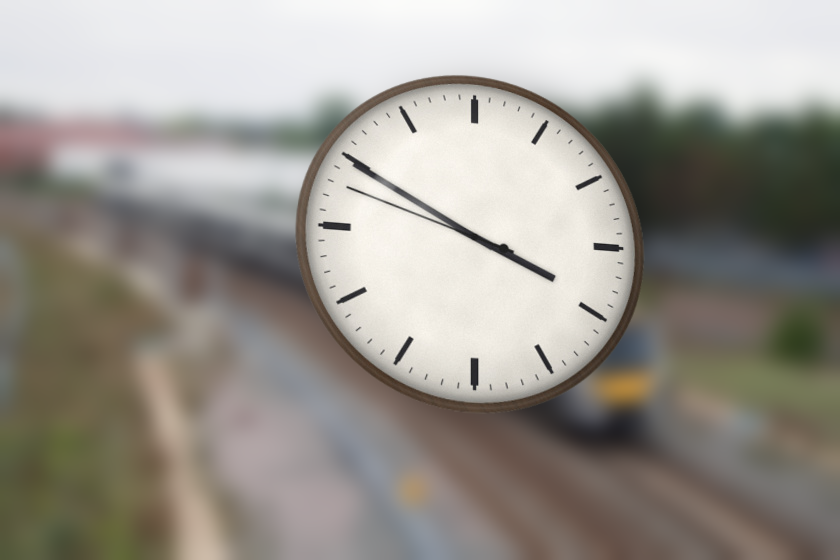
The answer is h=3 m=49 s=48
